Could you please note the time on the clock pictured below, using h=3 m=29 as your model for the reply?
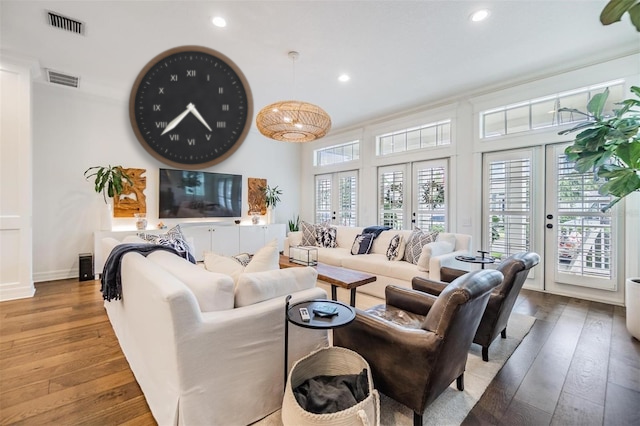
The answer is h=4 m=38
